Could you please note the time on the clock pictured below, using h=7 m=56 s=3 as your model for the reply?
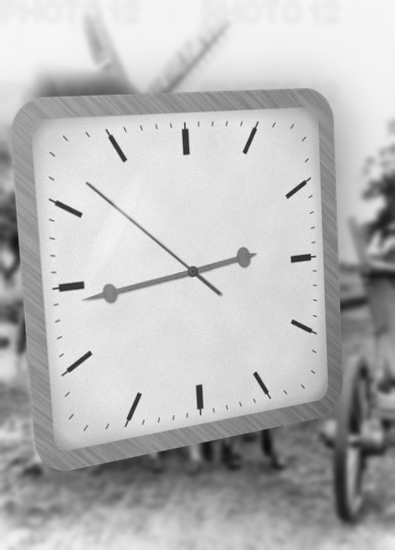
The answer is h=2 m=43 s=52
